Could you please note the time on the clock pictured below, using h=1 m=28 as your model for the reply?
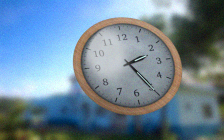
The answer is h=2 m=25
